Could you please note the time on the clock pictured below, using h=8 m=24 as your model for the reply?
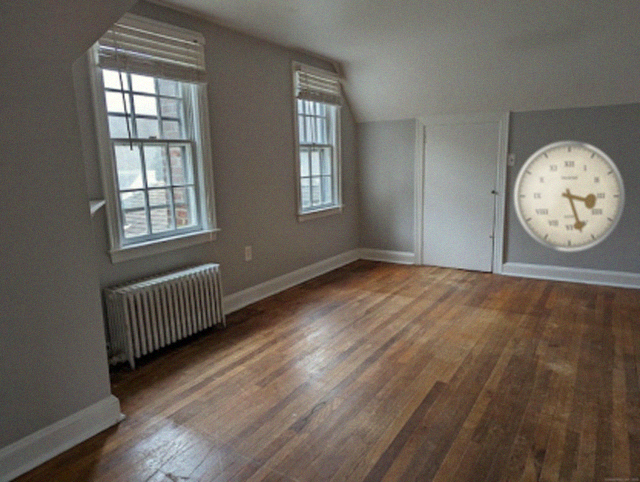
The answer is h=3 m=27
